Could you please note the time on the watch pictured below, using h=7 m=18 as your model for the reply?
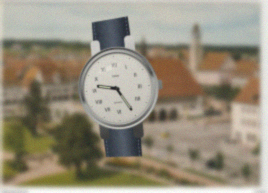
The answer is h=9 m=25
